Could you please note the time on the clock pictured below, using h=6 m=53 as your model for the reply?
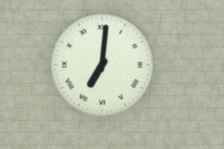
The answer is h=7 m=1
